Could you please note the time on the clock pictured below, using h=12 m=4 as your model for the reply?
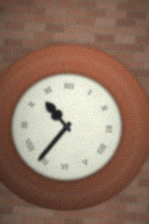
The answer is h=10 m=36
